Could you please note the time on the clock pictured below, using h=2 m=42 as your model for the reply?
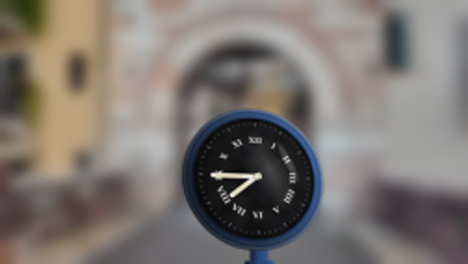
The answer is h=7 m=45
